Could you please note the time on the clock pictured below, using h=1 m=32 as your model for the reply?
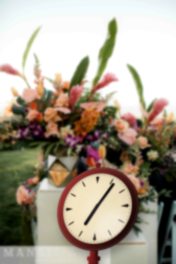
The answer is h=7 m=6
